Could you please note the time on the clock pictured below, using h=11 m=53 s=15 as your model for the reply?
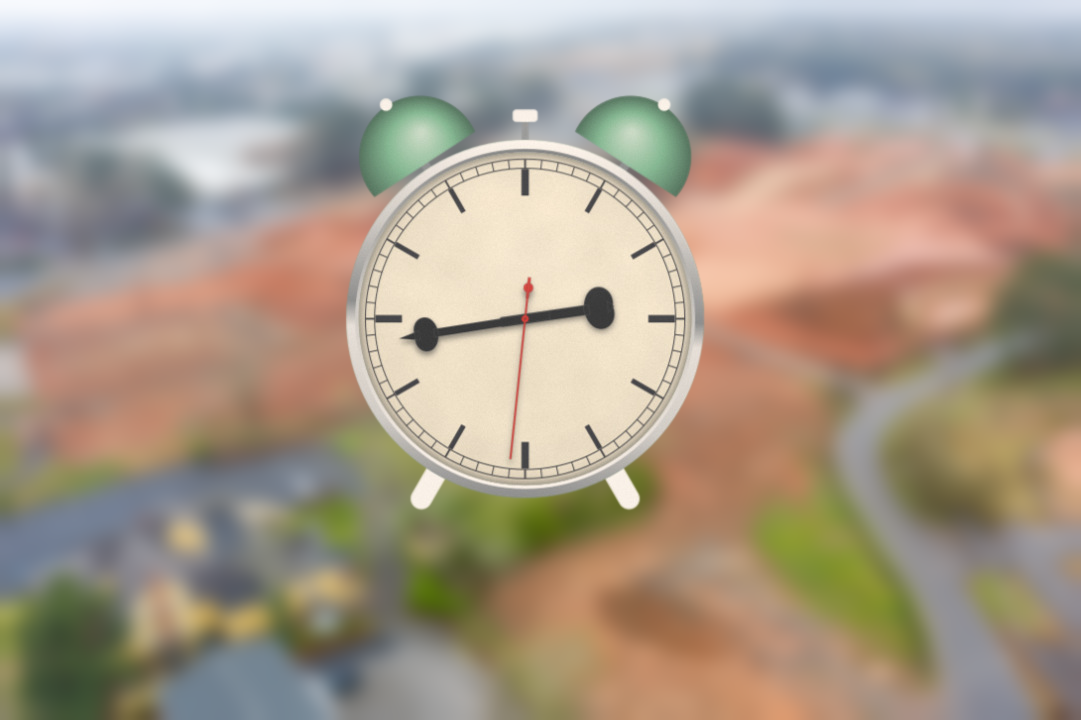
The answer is h=2 m=43 s=31
